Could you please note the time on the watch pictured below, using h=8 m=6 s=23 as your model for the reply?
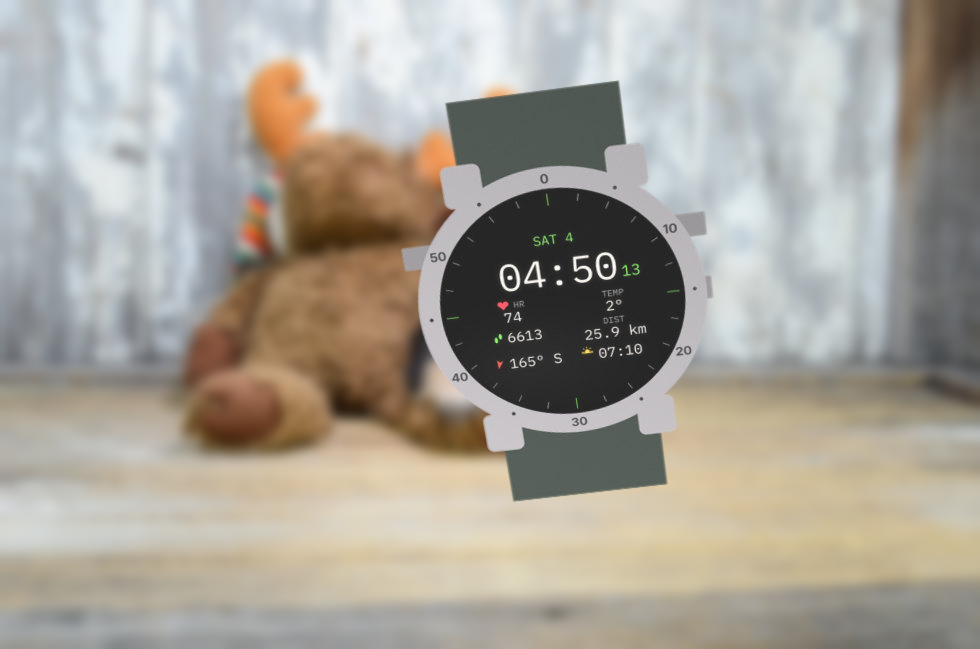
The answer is h=4 m=50 s=13
